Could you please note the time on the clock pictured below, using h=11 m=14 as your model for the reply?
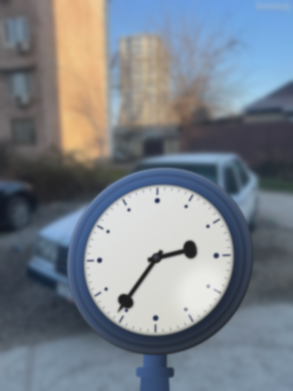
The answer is h=2 m=36
